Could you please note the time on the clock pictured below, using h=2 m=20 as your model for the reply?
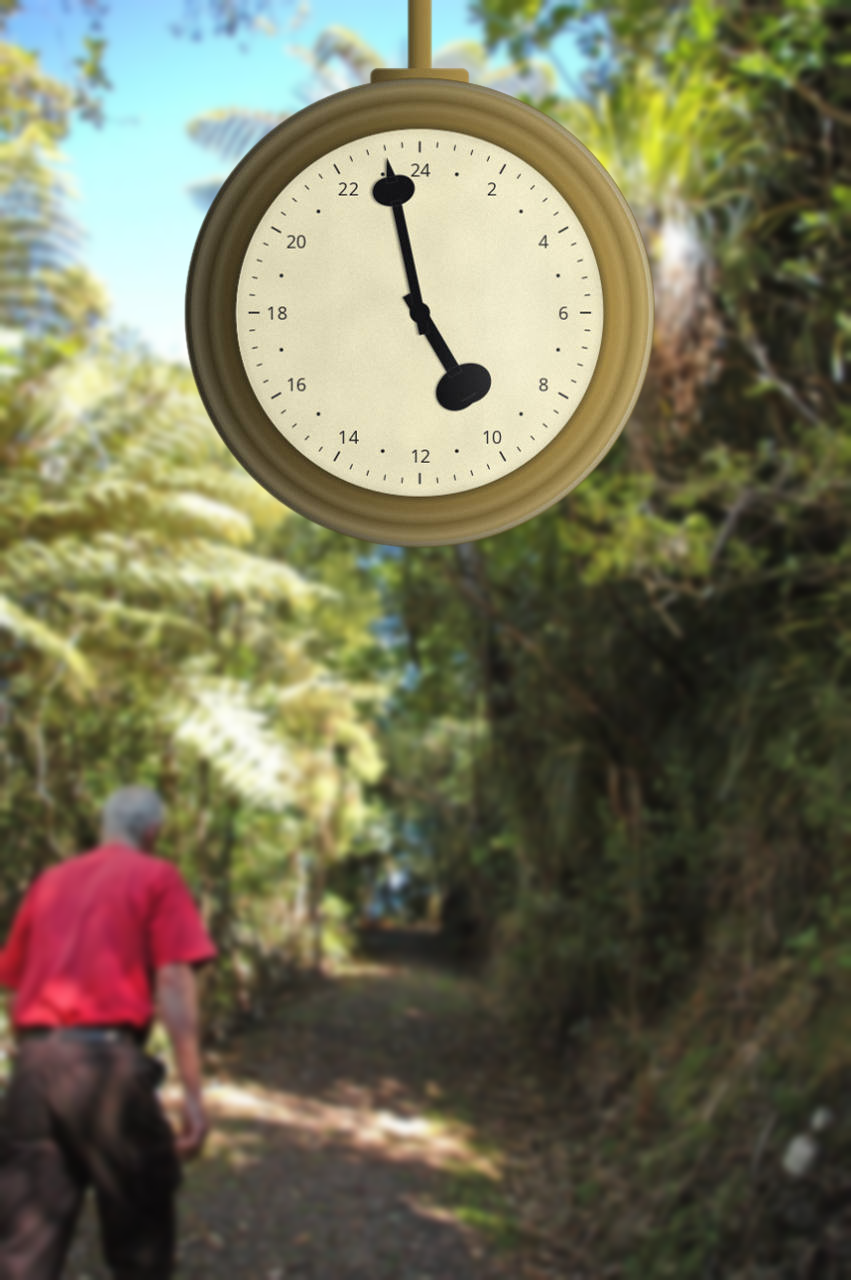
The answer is h=9 m=58
